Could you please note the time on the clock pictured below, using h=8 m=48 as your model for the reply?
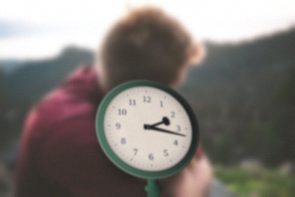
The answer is h=2 m=17
